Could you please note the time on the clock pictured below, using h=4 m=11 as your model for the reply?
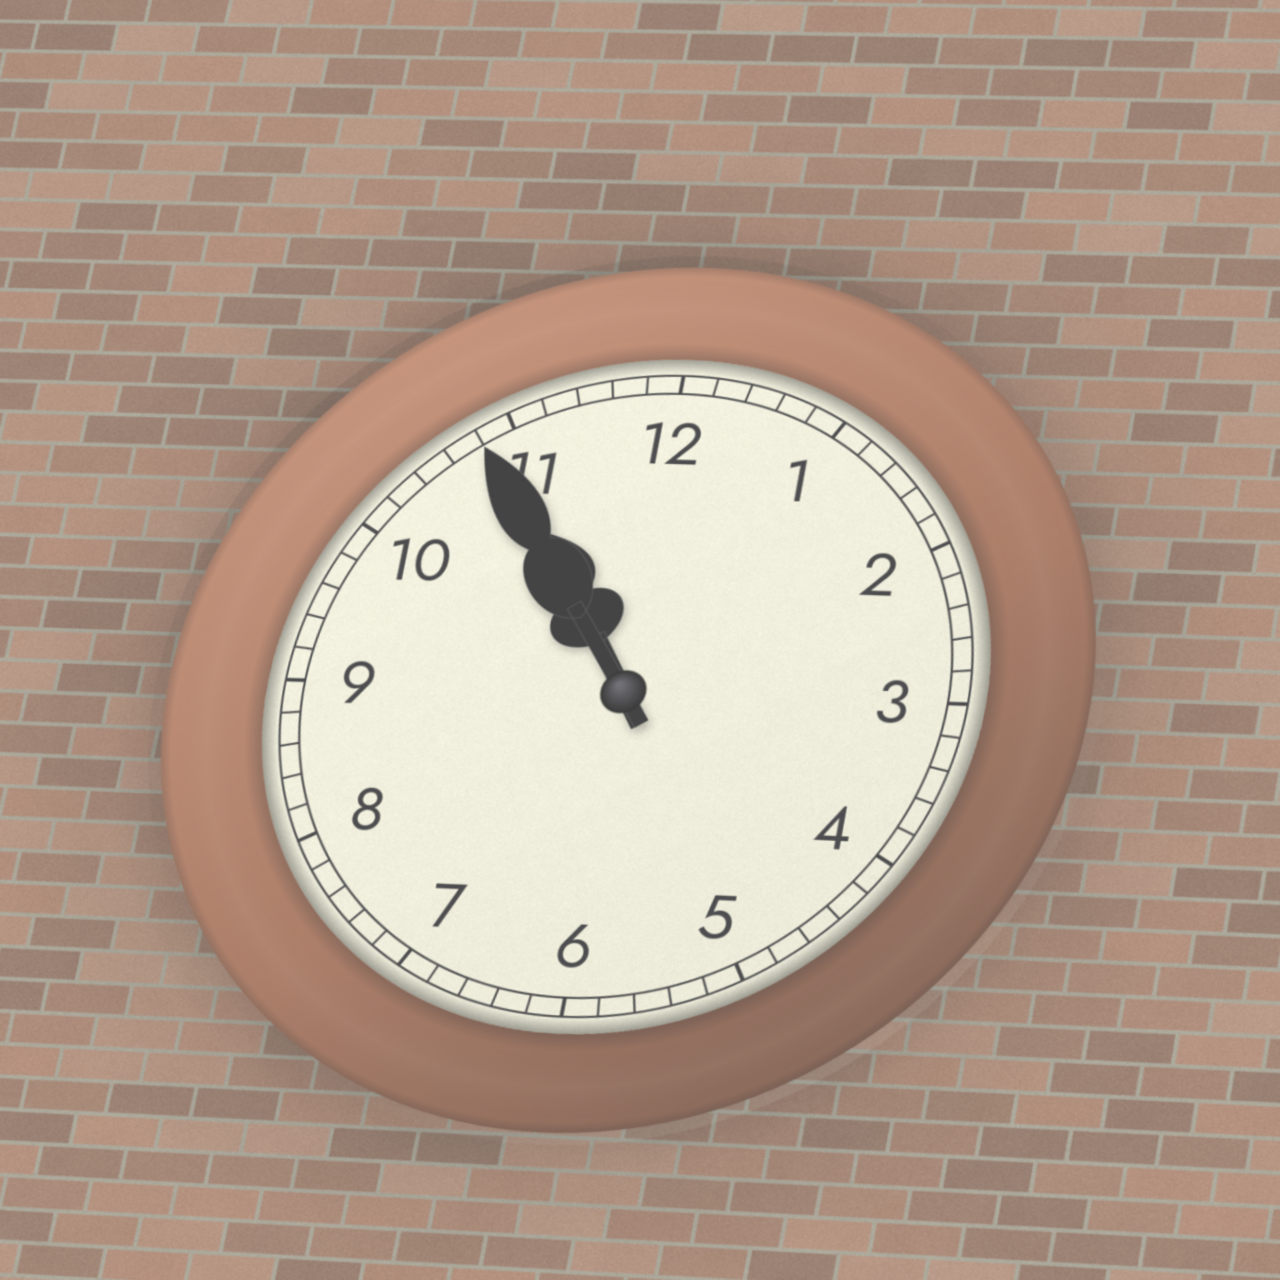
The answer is h=10 m=54
